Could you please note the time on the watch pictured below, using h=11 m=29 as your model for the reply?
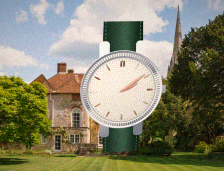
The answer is h=2 m=9
